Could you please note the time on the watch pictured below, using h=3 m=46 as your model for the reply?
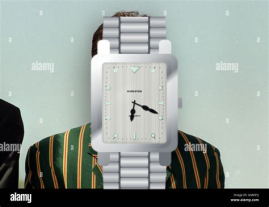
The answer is h=6 m=19
